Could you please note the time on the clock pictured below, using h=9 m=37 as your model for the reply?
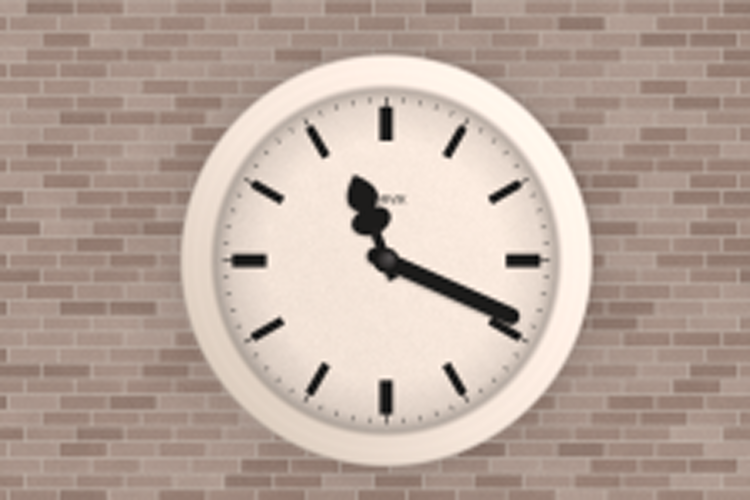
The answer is h=11 m=19
